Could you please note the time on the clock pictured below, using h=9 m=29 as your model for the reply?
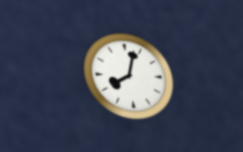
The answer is h=8 m=3
